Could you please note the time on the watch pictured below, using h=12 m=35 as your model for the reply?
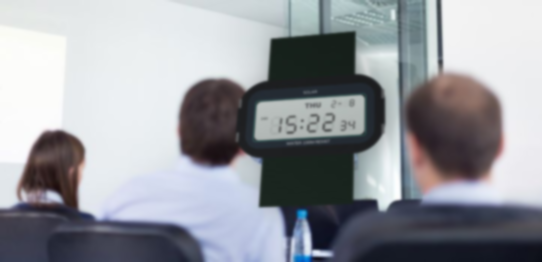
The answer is h=15 m=22
